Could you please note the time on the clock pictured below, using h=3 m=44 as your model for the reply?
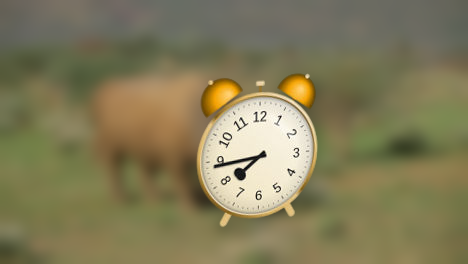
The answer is h=7 m=44
